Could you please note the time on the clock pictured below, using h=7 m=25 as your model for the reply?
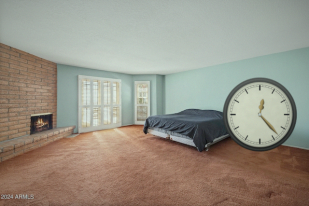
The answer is h=12 m=23
